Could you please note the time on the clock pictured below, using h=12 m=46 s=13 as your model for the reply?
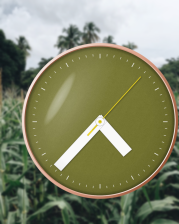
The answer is h=4 m=37 s=7
